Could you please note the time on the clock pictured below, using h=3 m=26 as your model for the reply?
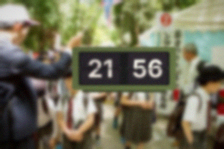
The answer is h=21 m=56
